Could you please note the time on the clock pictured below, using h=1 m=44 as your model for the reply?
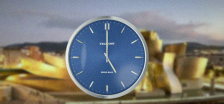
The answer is h=5 m=0
